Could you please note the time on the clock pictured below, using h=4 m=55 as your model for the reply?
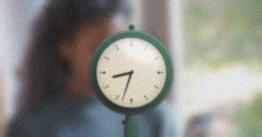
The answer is h=8 m=33
